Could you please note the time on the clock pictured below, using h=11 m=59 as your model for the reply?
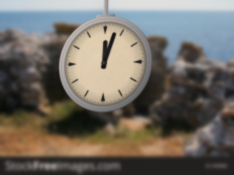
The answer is h=12 m=3
